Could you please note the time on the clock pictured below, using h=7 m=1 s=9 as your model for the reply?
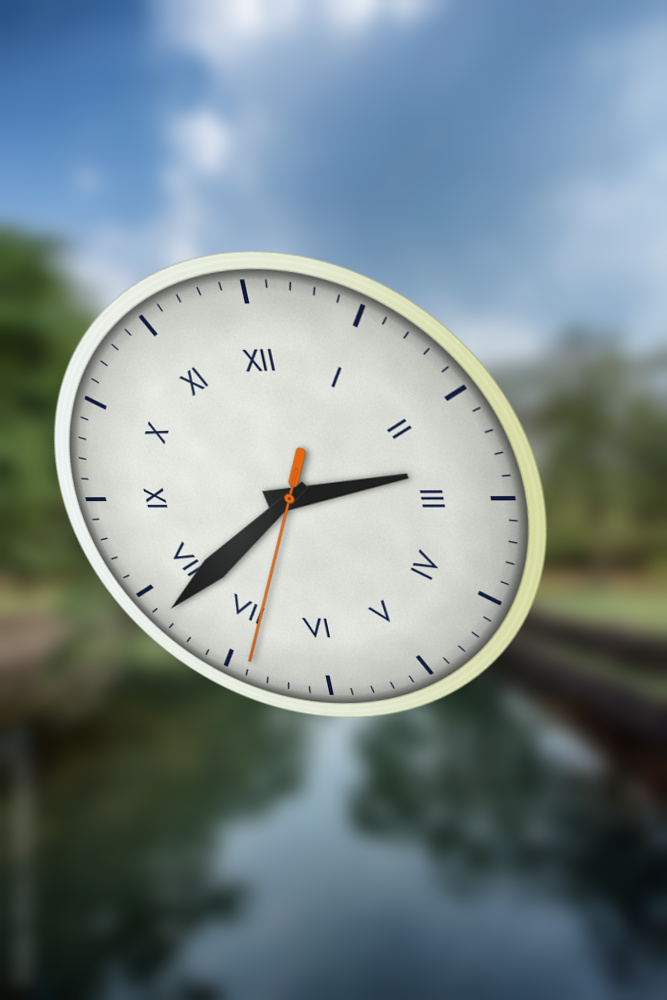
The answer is h=2 m=38 s=34
